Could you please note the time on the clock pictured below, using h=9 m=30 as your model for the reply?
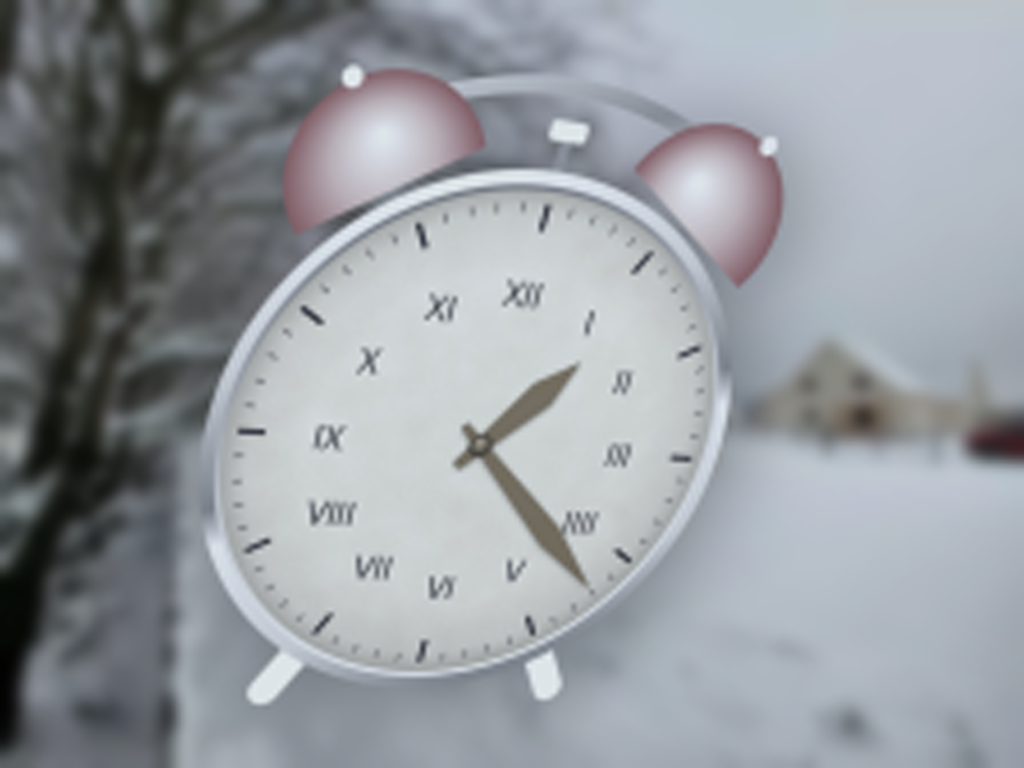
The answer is h=1 m=22
